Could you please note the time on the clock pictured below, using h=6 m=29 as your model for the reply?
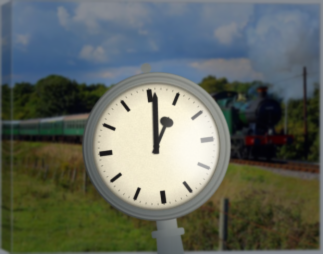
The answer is h=1 m=1
